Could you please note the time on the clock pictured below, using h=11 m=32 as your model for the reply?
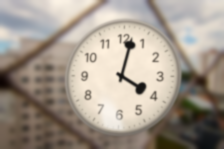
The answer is h=4 m=2
